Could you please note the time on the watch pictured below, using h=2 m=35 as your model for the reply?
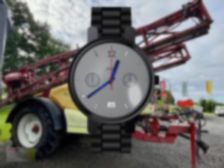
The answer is h=12 m=39
